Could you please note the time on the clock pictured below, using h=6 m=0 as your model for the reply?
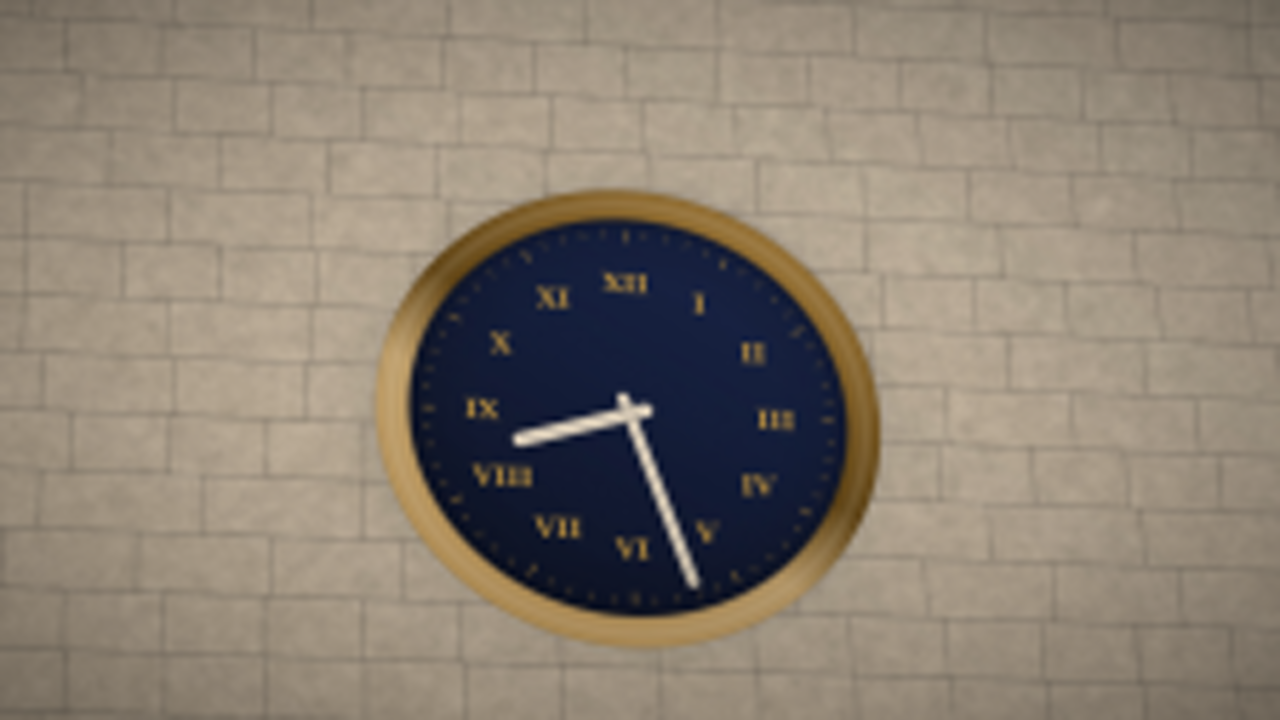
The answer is h=8 m=27
